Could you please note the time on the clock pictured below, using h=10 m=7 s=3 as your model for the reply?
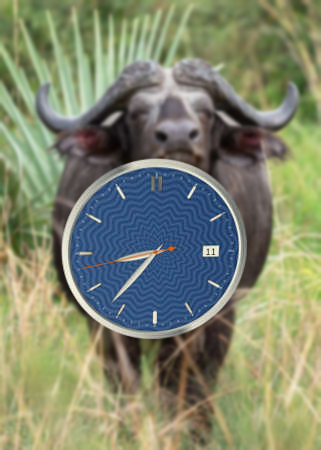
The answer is h=8 m=36 s=43
